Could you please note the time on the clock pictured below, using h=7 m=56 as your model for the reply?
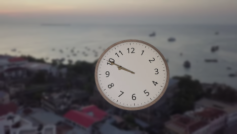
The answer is h=9 m=50
